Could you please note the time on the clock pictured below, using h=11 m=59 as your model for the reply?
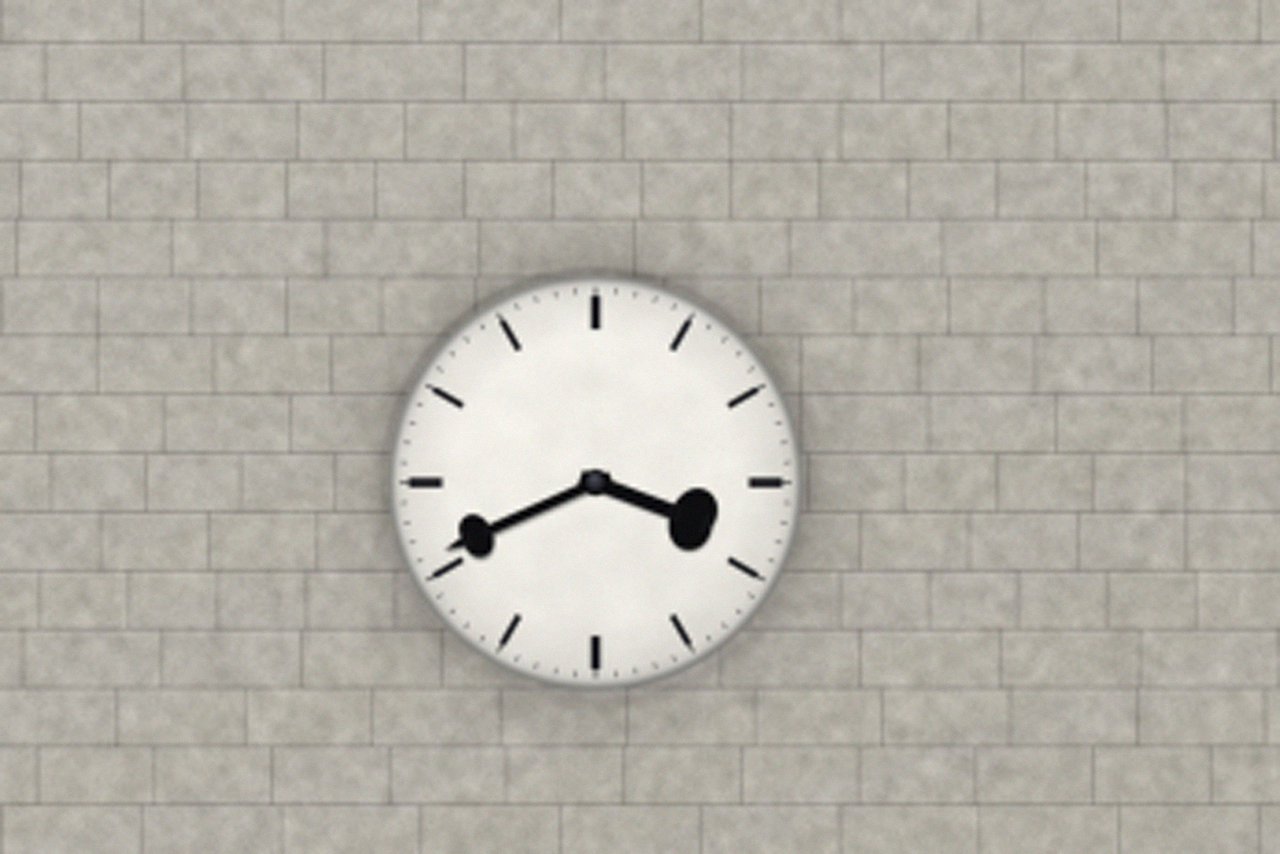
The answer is h=3 m=41
